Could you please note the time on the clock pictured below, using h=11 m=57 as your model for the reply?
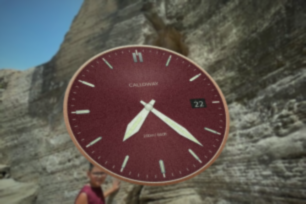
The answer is h=7 m=23
